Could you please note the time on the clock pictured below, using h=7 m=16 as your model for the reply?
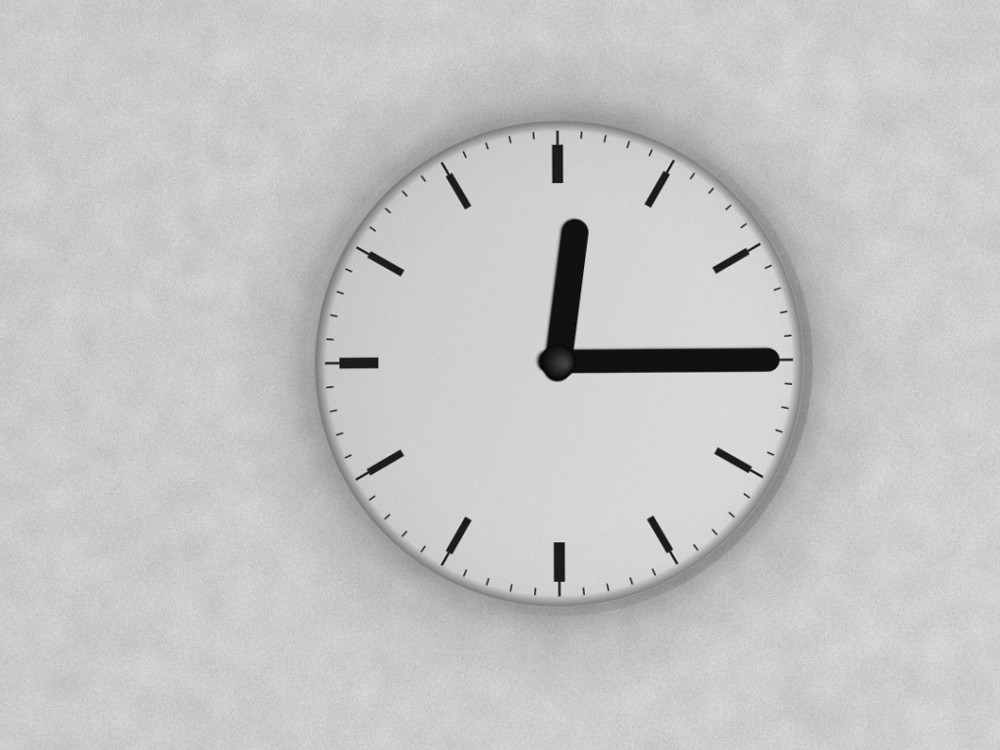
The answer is h=12 m=15
